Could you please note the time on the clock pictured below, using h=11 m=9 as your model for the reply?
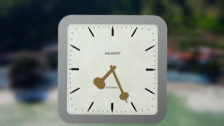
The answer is h=7 m=26
